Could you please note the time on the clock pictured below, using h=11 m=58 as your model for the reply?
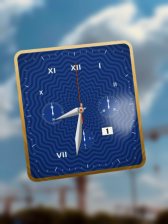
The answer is h=8 m=32
